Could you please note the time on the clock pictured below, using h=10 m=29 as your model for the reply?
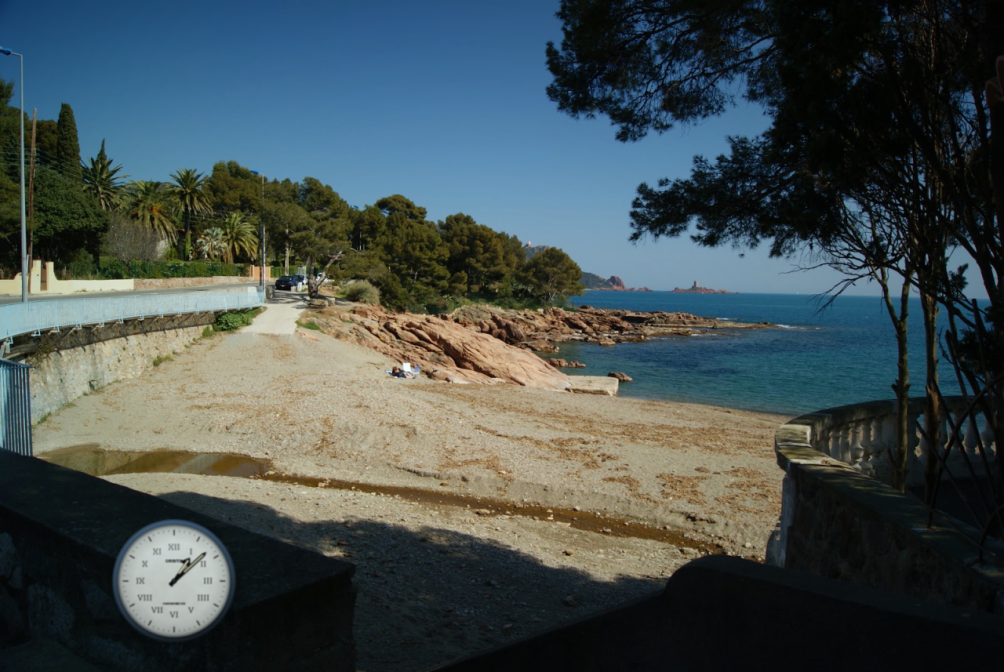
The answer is h=1 m=8
